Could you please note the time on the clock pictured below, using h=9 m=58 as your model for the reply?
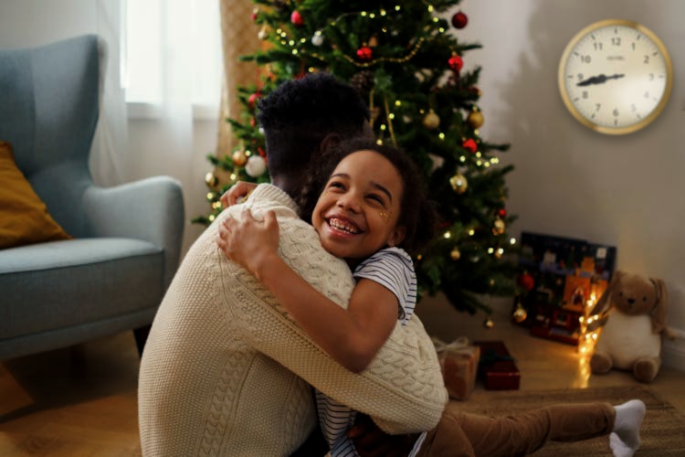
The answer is h=8 m=43
